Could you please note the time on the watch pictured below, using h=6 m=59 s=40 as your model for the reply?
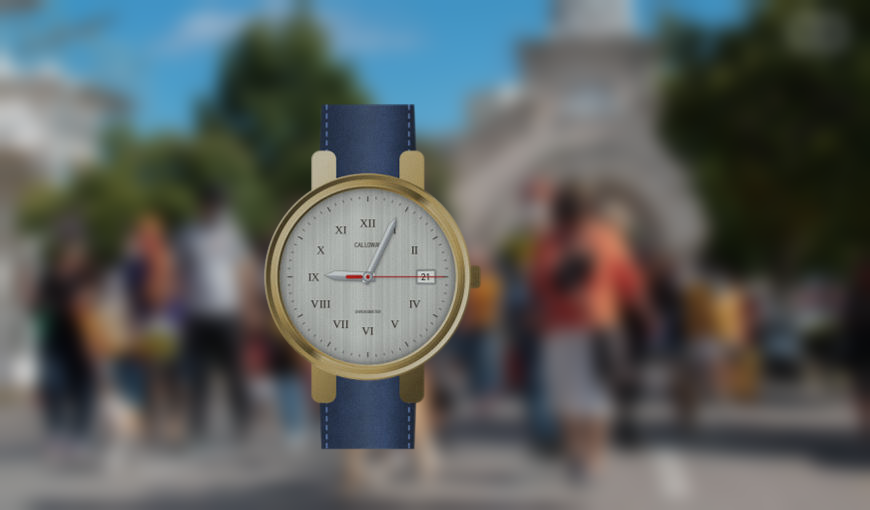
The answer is h=9 m=4 s=15
